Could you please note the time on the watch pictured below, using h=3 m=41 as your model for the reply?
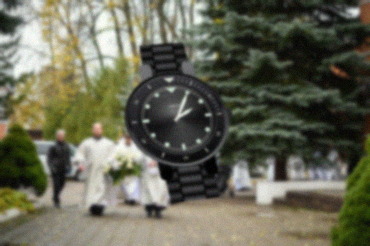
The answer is h=2 m=5
